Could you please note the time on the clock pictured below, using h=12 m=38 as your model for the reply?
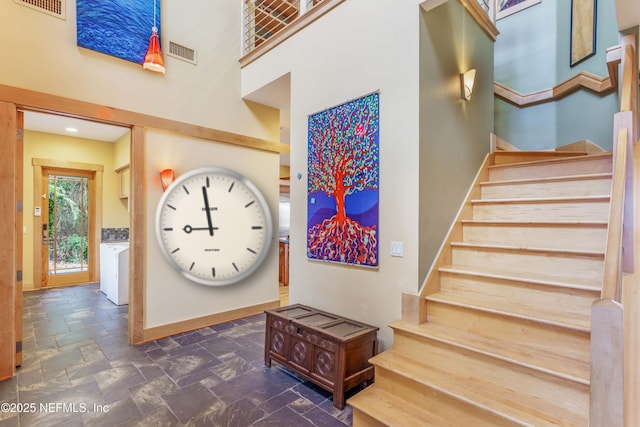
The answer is h=8 m=59
